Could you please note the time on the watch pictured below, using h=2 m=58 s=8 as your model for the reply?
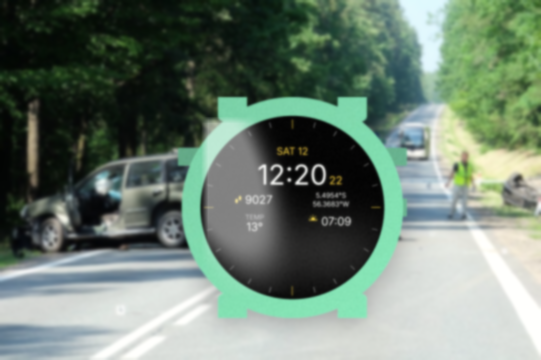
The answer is h=12 m=20 s=22
